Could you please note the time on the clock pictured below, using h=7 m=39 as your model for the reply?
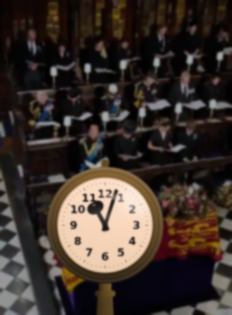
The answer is h=11 m=3
